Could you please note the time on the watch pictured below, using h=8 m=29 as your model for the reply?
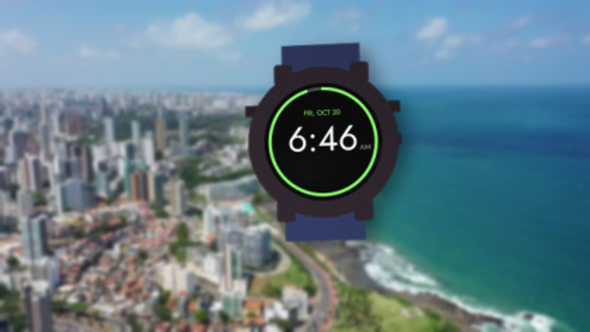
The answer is h=6 m=46
